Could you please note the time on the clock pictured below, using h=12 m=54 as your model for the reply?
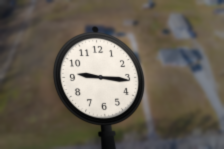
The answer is h=9 m=16
